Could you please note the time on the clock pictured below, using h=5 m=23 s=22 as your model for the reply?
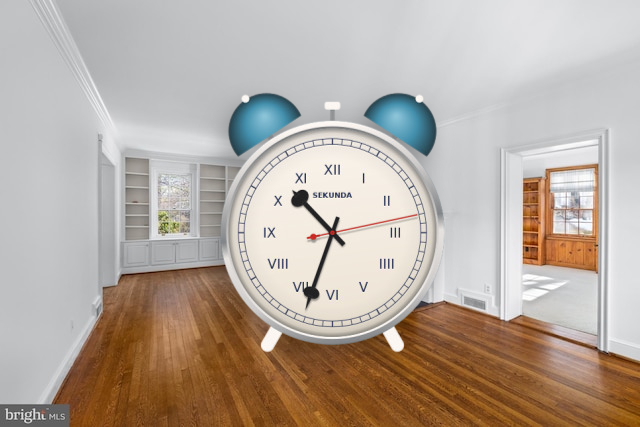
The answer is h=10 m=33 s=13
